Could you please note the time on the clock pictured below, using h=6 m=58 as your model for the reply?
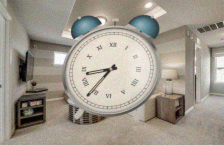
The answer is h=8 m=36
